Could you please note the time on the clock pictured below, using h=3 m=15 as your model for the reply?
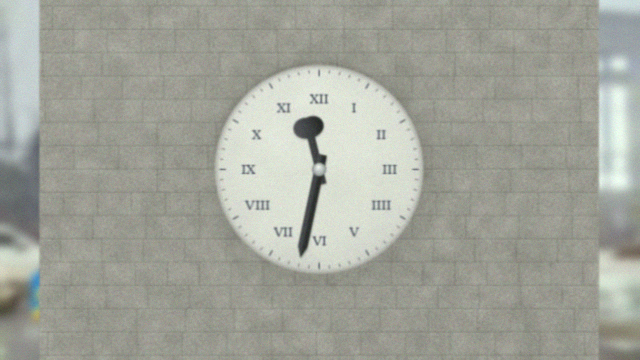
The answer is h=11 m=32
